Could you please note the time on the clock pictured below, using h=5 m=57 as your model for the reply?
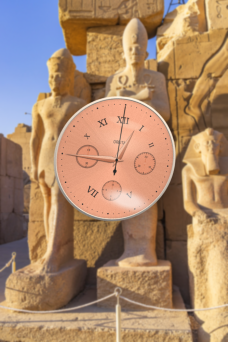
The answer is h=12 m=45
